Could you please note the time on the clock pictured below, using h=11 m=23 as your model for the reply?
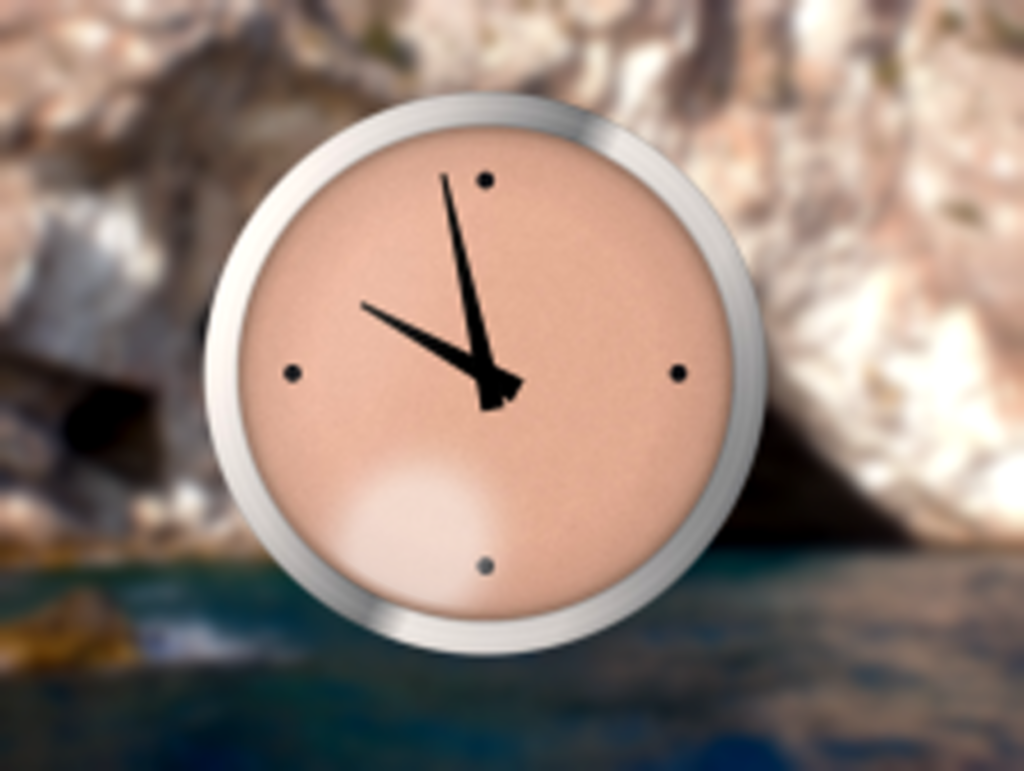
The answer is h=9 m=58
